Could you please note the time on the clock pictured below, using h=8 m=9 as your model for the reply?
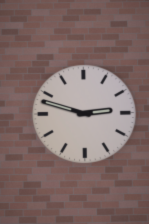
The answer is h=2 m=48
